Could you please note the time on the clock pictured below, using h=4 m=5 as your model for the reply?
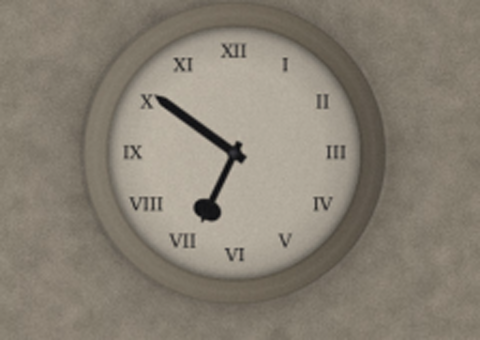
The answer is h=6 m=51
